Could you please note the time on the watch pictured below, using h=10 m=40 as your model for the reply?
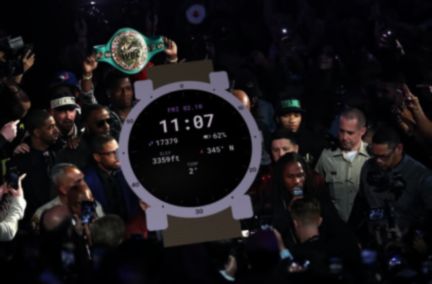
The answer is h=11 m=7
